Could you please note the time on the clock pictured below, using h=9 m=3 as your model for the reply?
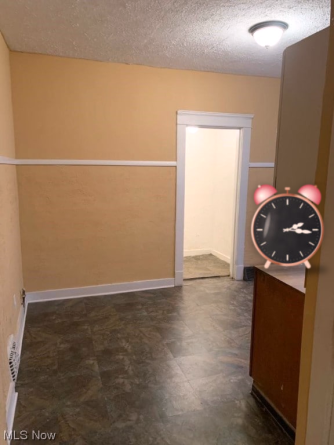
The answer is h=2 m=16
